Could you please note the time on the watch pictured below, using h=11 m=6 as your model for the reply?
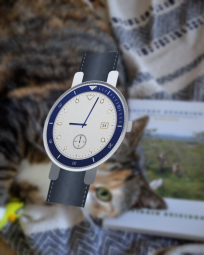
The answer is h=9 m=3
